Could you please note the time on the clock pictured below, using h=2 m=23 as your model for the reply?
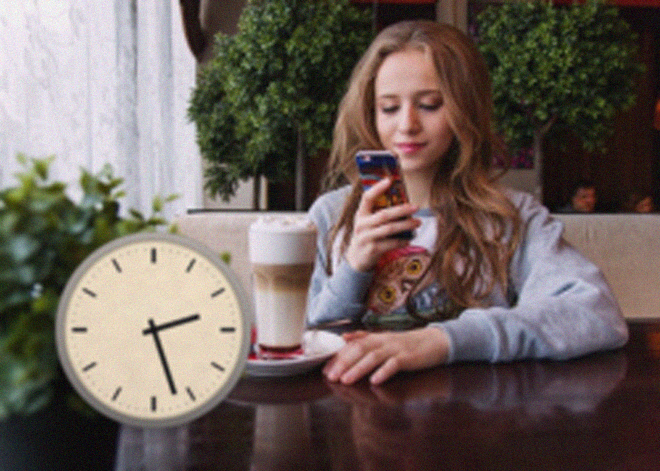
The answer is h=2 m=27
